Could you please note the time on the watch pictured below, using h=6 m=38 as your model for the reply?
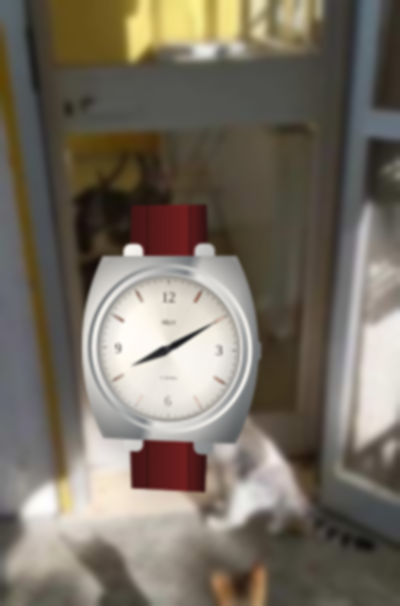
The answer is h=8 m=10
